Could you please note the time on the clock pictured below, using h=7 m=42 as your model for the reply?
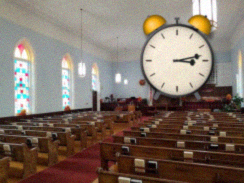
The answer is h=3 m=13
